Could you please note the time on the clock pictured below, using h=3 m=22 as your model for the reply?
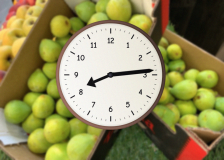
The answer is h=8 m=14
